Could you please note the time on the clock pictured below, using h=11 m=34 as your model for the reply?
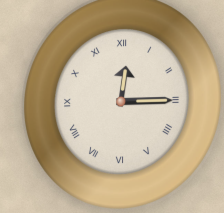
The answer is h=12 m=15
